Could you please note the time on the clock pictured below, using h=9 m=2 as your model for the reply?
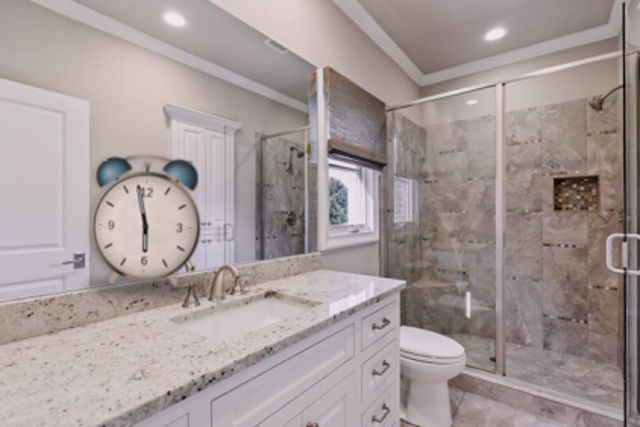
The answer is h=5 m=58
